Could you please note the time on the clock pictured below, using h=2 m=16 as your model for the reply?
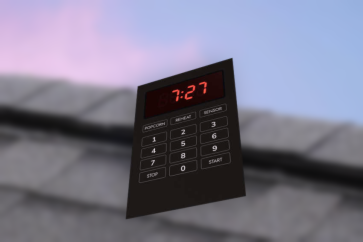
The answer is h=7 m=27
